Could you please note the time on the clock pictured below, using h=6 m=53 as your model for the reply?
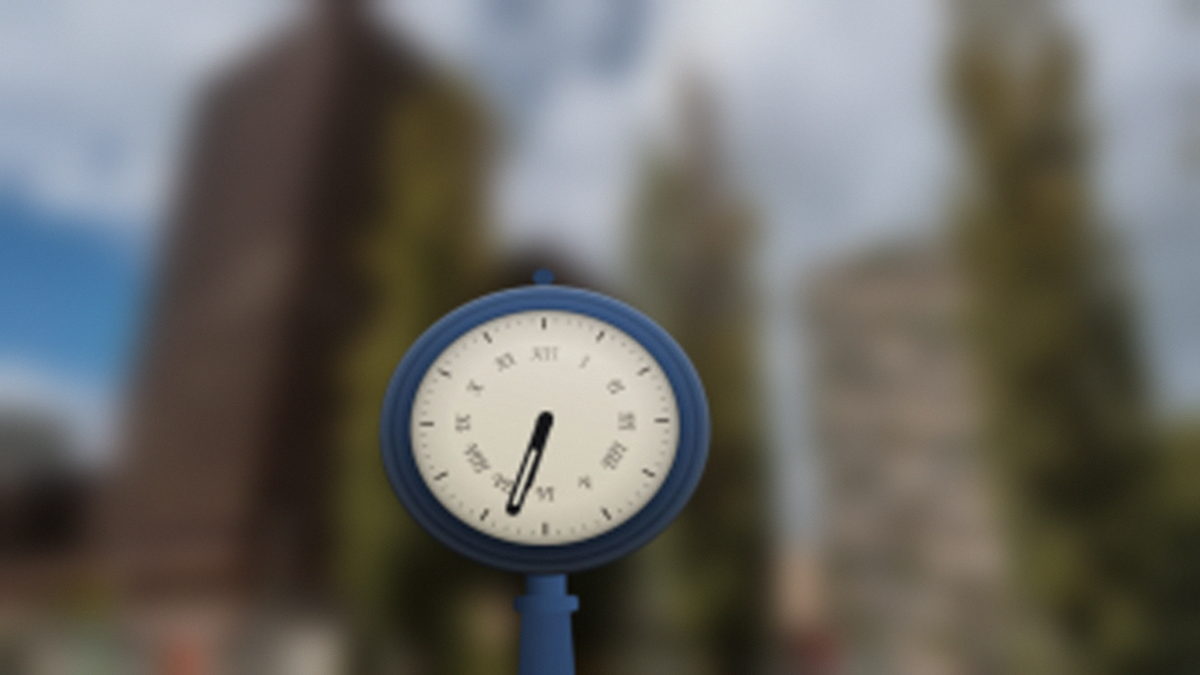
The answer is h=6 m=33
